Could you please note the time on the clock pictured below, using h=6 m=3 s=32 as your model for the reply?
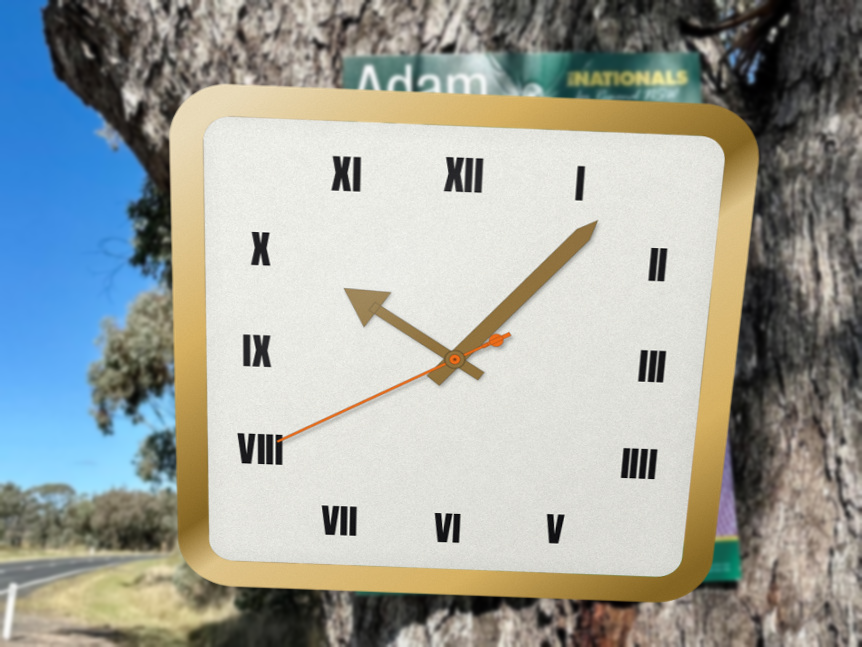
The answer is h=10 m=6 s=40
